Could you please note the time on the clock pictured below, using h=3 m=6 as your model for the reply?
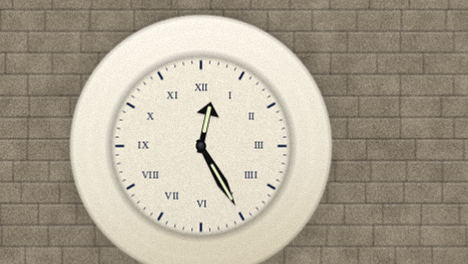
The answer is h=12 m=25
